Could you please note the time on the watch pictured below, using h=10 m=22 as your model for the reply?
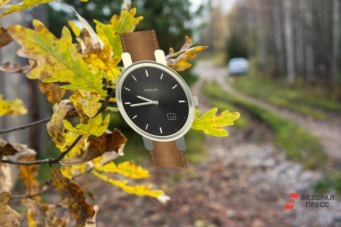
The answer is h=9 m=44
